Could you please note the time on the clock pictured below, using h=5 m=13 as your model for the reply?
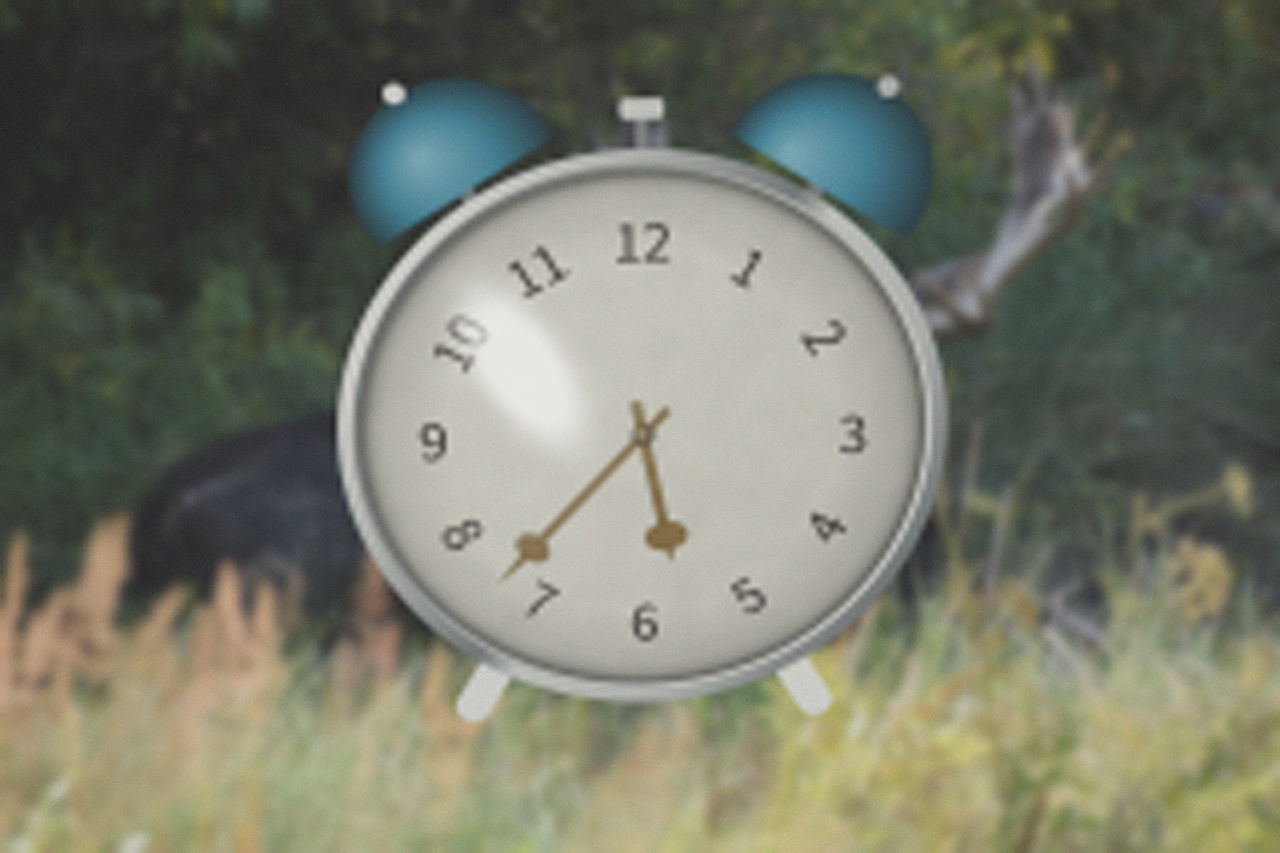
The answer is h=5 m=37
